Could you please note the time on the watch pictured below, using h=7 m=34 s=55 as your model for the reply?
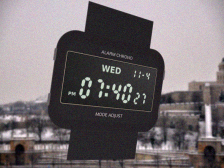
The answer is h=7 m=40 s=27
